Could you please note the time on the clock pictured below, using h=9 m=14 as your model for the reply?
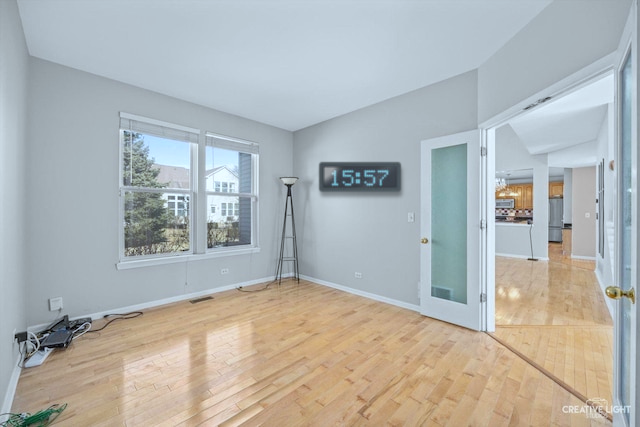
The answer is h=15 m=57
